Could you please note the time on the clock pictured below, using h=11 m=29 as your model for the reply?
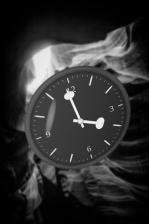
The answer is h=3 m=59
